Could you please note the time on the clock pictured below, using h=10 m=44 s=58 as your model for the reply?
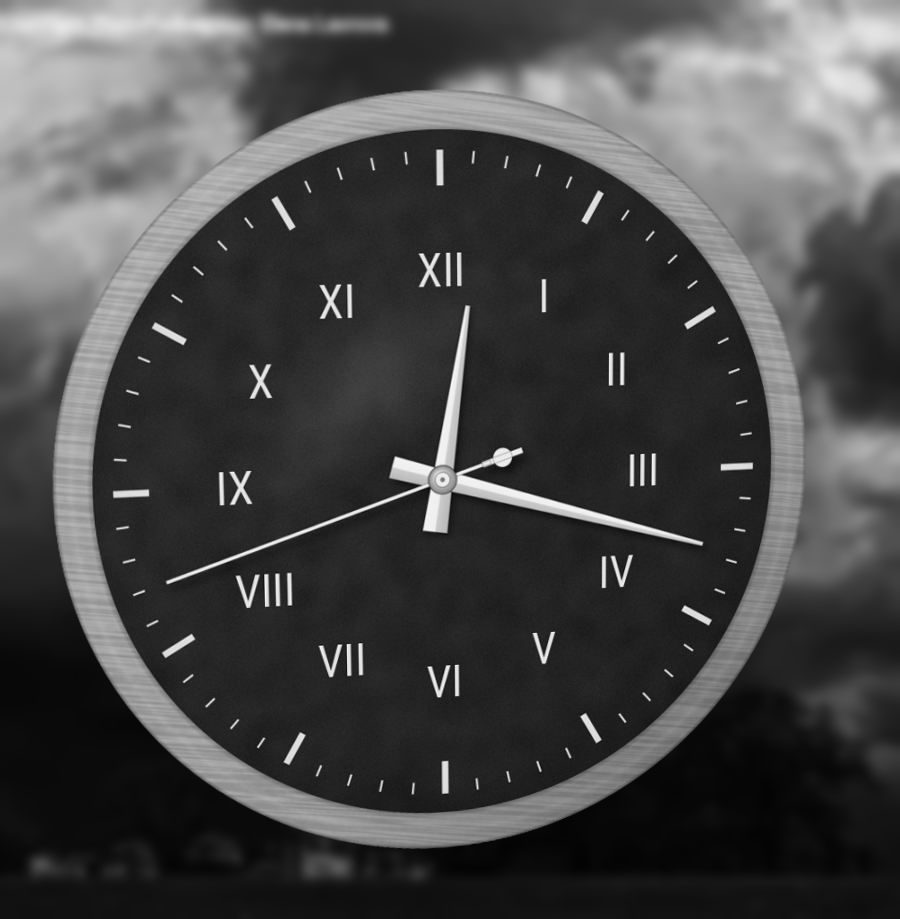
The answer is h=12 m=17 s=42
